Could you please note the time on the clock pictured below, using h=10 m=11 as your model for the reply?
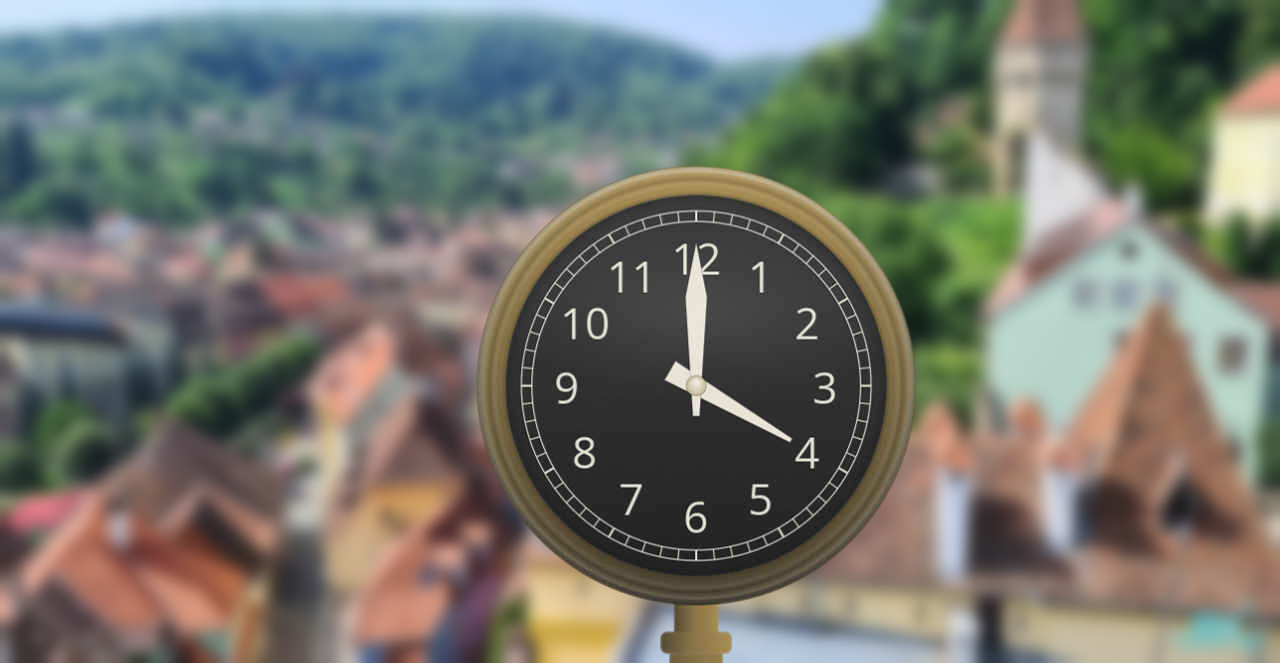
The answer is h=4 m=0
